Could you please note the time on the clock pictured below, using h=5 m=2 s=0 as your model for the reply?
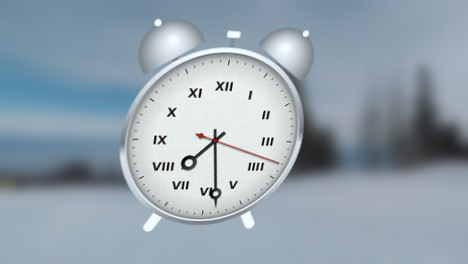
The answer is h=7 m=28 s=18
